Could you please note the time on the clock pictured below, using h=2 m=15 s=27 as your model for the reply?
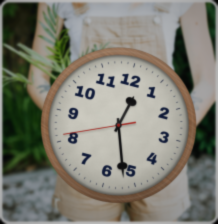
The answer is h=12 m=26 s=41
